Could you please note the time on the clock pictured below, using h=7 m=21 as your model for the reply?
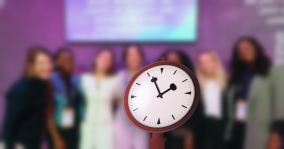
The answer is h=1 m=56
